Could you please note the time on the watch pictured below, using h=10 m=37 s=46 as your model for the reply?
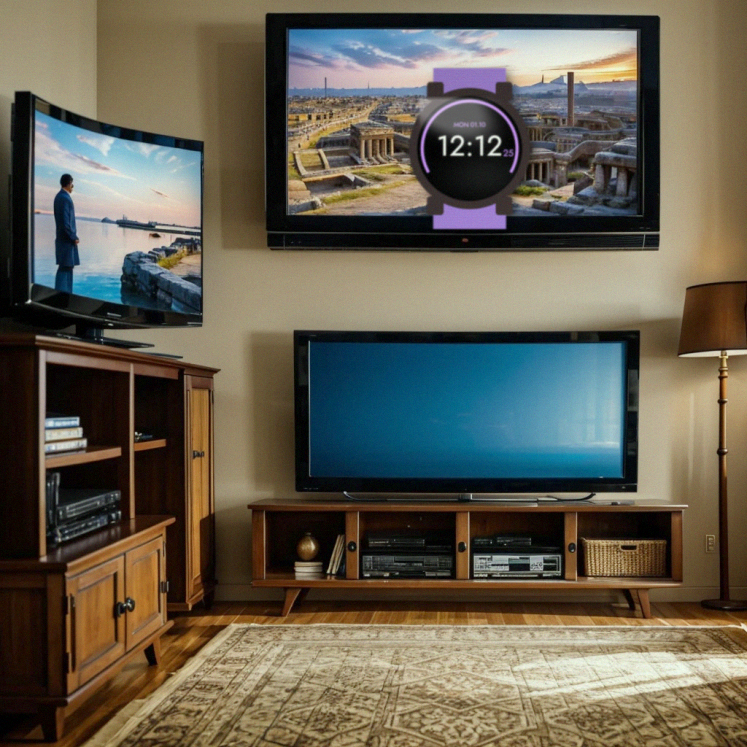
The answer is h=12 m=12 s=25
